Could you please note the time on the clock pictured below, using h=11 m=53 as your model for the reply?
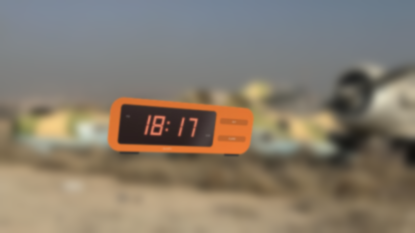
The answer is h=18 m=17
